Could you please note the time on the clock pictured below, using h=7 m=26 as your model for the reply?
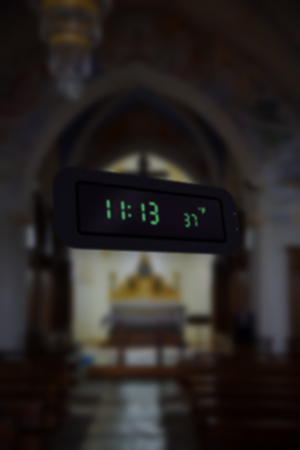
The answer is h=11 m=13
